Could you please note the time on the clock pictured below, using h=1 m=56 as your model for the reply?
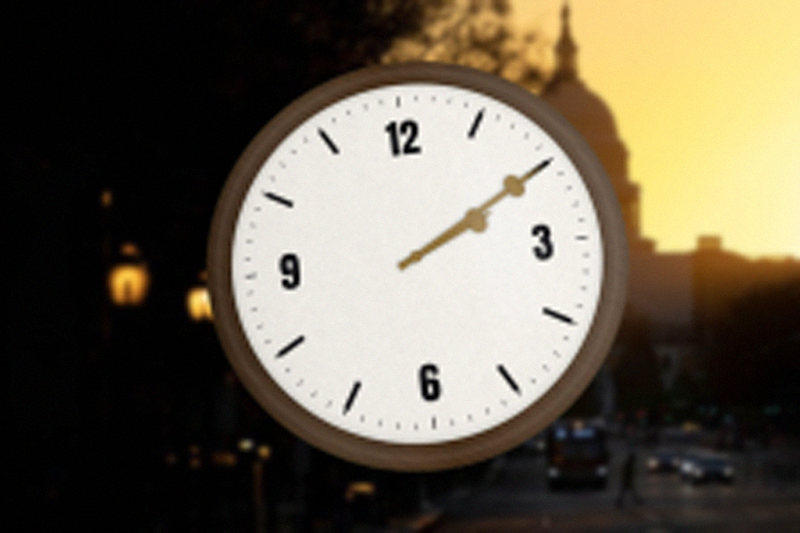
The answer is h=2 m=10
